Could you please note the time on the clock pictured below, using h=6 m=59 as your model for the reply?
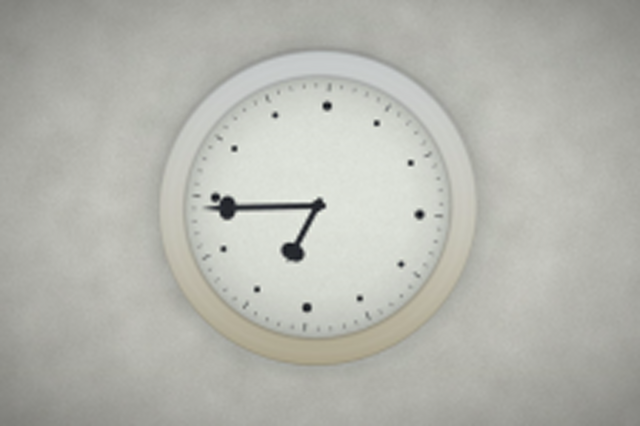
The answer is h=6 m=44
